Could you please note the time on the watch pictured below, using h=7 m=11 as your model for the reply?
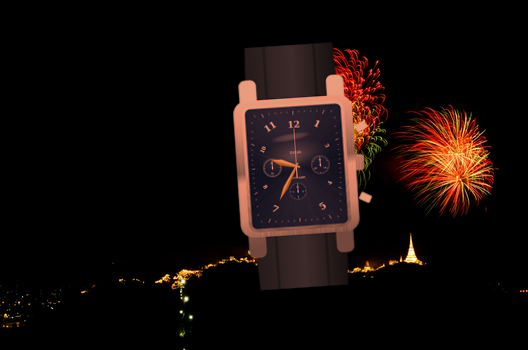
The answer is h=9 m=35
